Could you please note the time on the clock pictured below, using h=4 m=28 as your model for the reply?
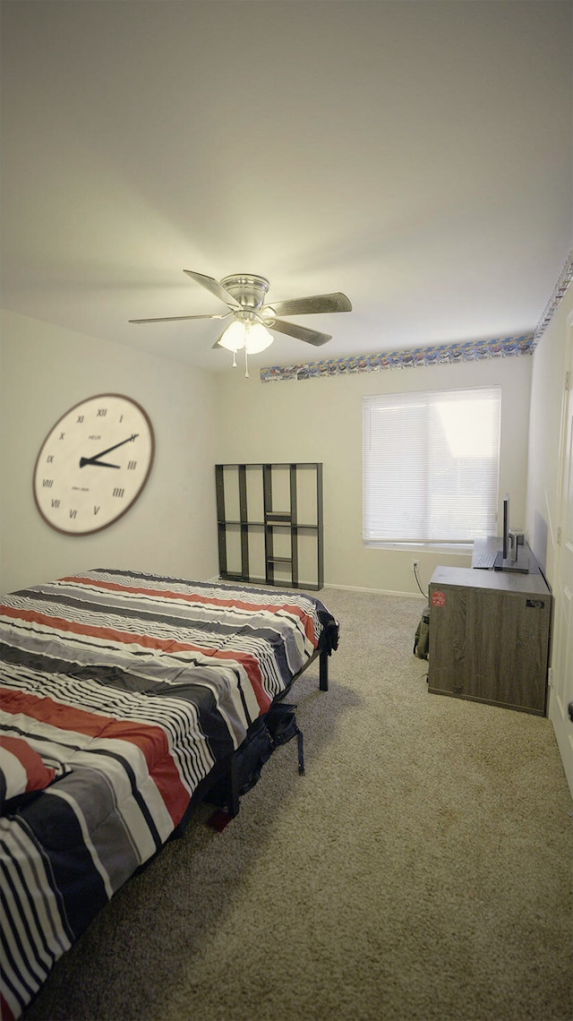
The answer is h=3 m=10
